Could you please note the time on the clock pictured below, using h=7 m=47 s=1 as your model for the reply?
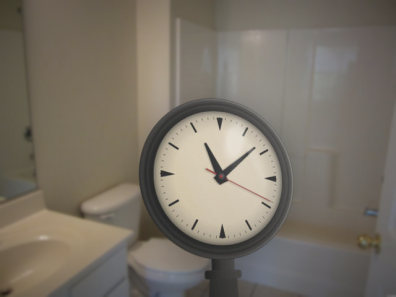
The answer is h=11 m=8 s=19
